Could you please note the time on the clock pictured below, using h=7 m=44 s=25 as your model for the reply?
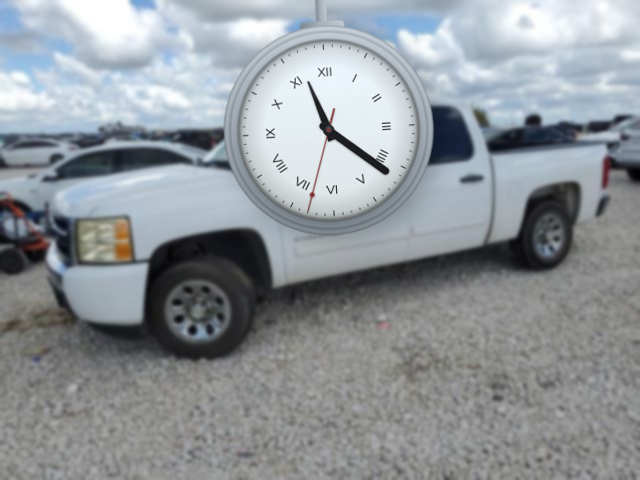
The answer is h=11 m=21 s=33
